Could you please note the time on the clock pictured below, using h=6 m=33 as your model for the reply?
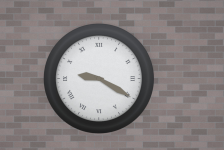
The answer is h=9 m=20
